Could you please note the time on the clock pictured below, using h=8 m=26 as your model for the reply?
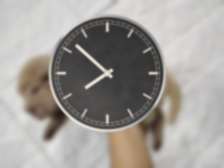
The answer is h=7 m=52
